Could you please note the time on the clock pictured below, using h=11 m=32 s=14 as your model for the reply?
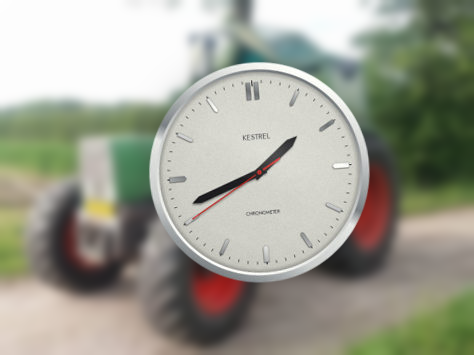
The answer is h=1 m=41 s=40
